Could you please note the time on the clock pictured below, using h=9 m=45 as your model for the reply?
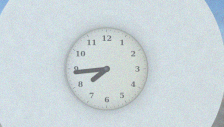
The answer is h=7 m=44
